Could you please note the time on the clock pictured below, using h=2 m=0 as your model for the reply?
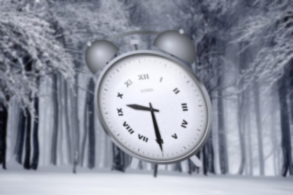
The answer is h=9 m=30
